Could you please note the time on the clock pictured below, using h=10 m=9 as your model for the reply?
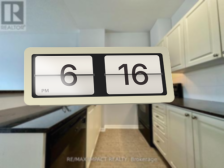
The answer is h=6 m=16
